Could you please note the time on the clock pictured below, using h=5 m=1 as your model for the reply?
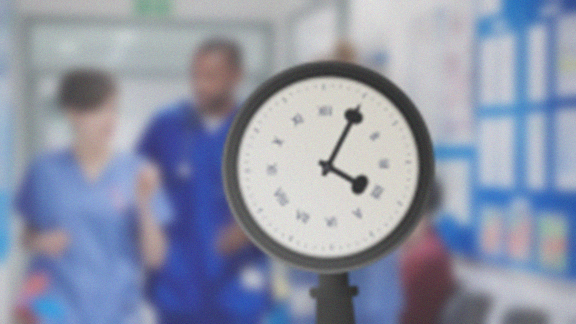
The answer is h=4 m=5
